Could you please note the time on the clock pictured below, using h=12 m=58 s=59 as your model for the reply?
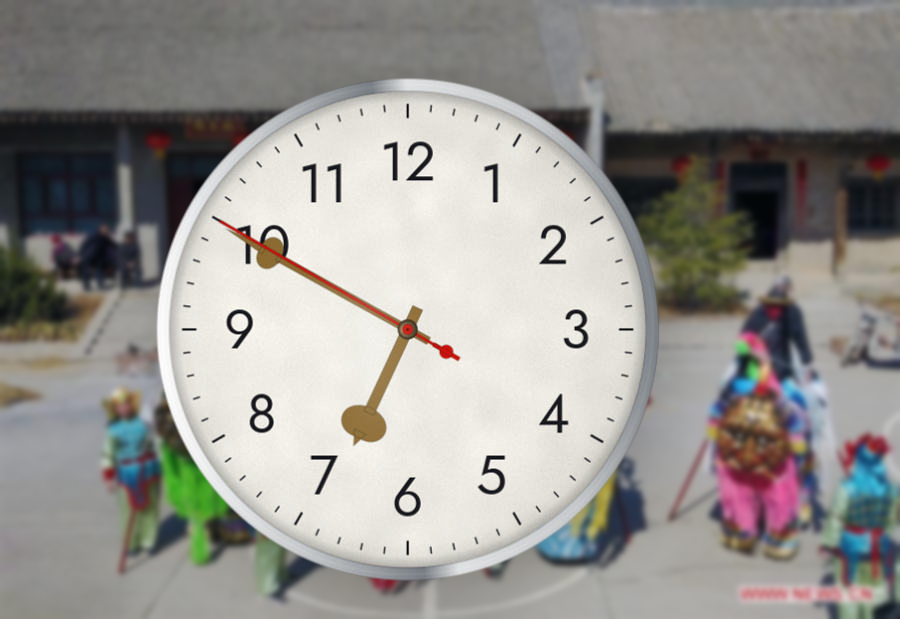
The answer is h=6 m=49 s=50
